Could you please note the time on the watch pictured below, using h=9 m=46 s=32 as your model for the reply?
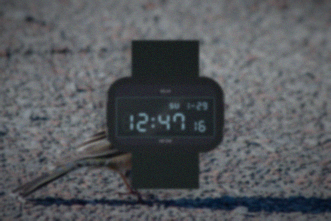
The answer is h=12 m=47 s=16
